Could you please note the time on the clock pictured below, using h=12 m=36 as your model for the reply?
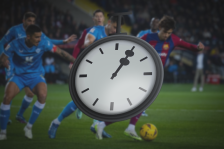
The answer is h=1 m=5
